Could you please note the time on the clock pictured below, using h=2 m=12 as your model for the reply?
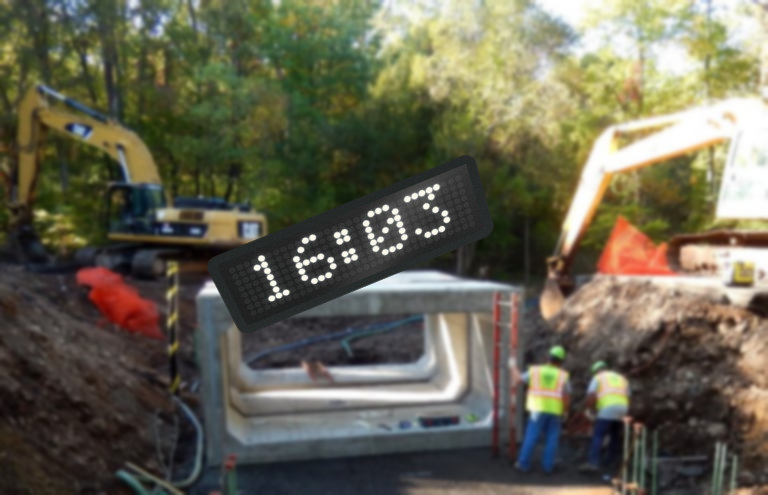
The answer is h=16 m=3
